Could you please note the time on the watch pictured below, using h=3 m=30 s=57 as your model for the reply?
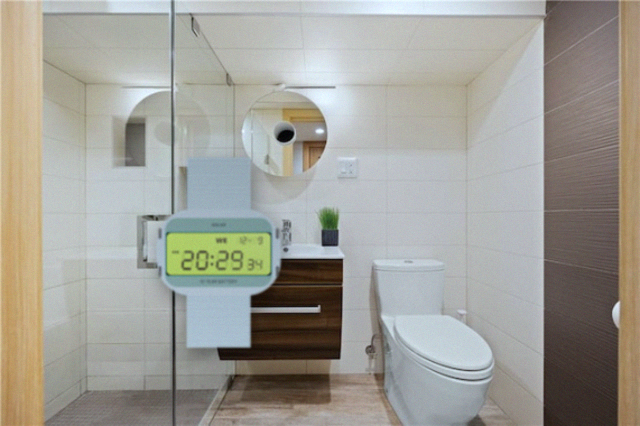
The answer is h=20 m=29 s=34
